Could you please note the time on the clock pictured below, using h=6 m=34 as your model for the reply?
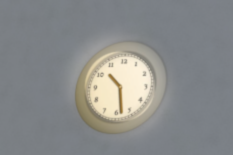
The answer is h=10 m=28
